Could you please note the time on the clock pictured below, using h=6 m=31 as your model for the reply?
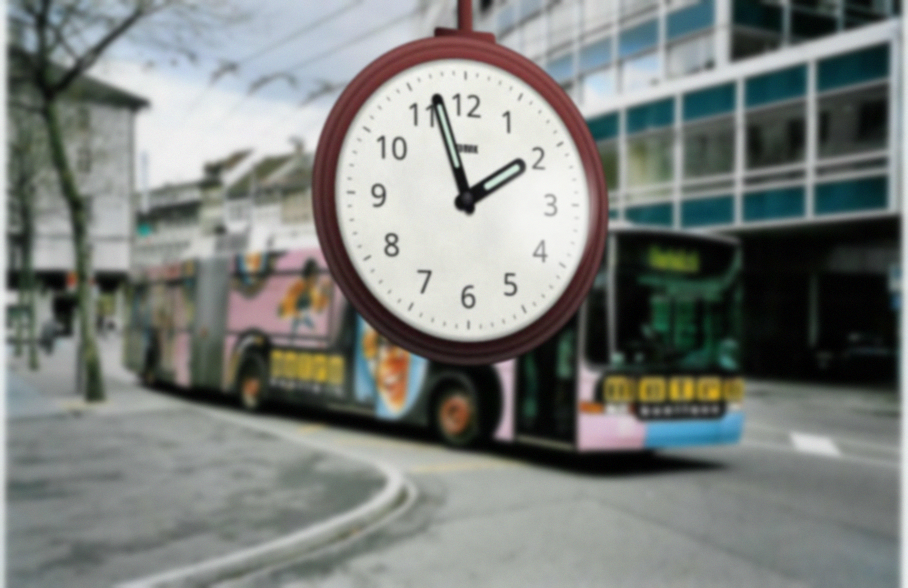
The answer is h=1 m=57
